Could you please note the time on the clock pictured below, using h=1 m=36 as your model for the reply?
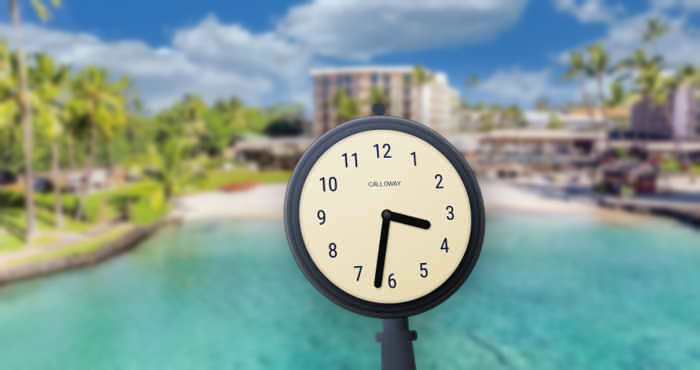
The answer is h=3 m=32
